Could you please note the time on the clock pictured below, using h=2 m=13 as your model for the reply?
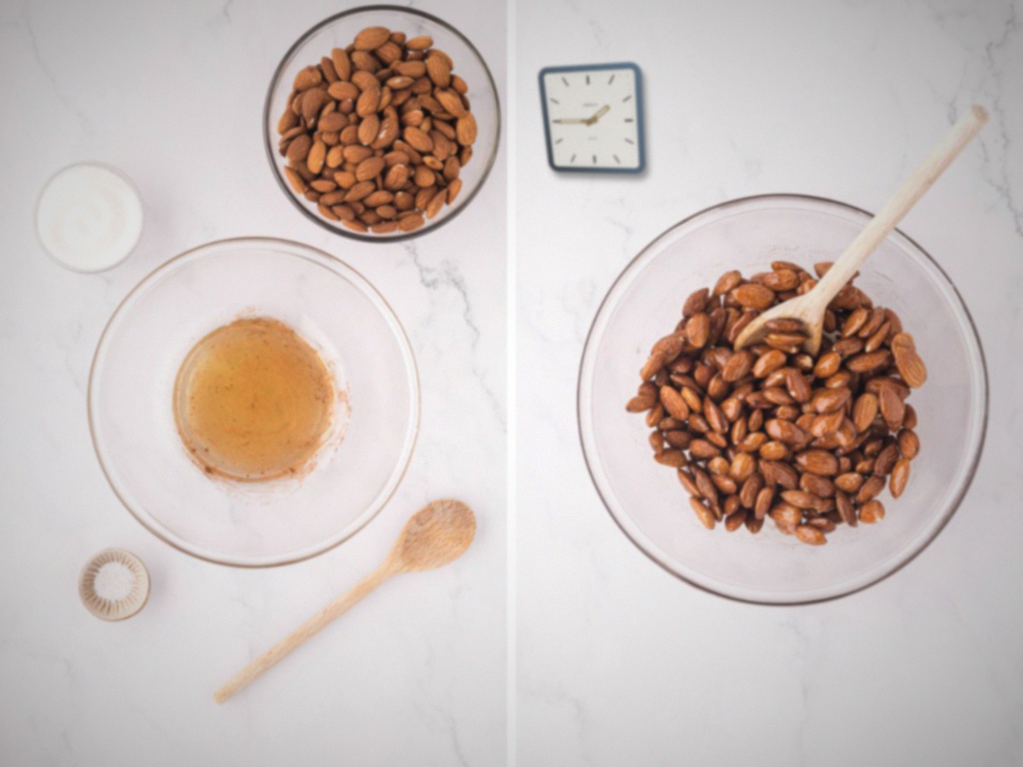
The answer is h=1 m=45
